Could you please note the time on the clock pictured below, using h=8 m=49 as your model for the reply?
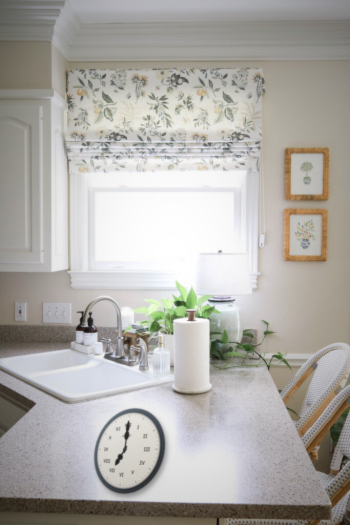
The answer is h=7 m=0
